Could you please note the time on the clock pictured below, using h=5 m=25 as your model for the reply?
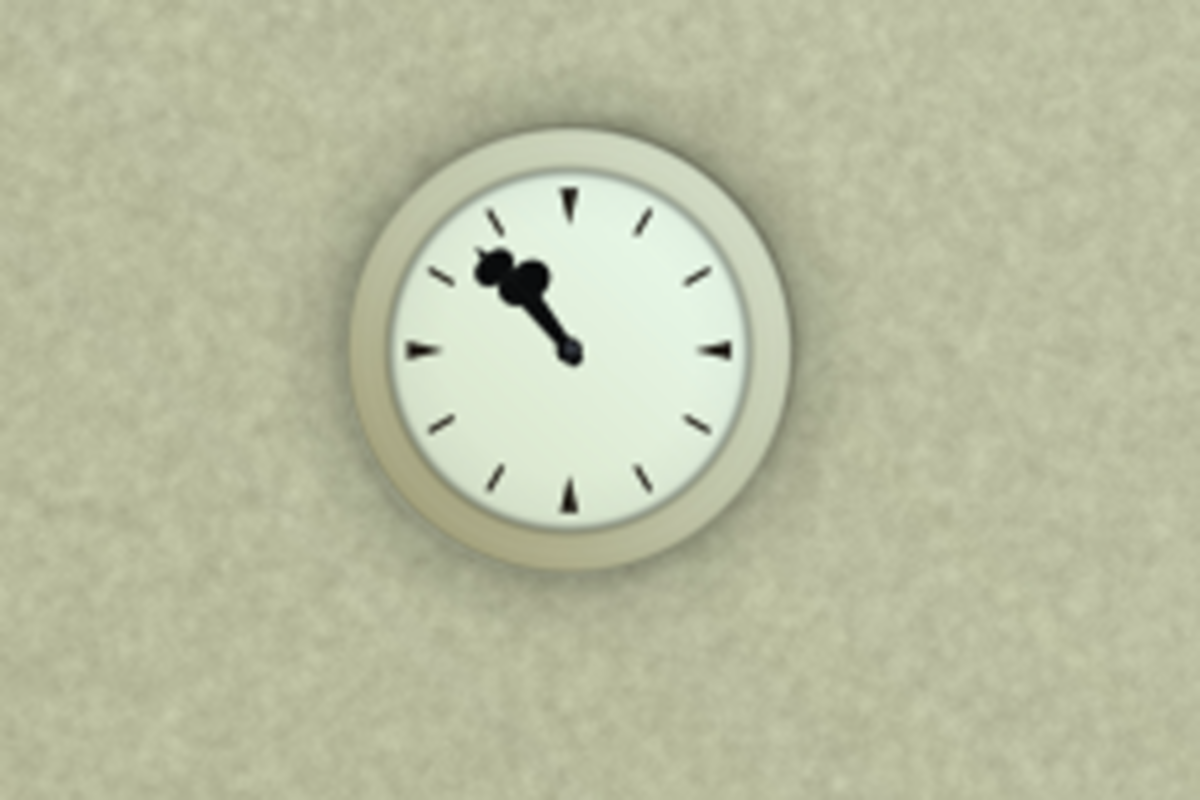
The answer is h=10 m=53
